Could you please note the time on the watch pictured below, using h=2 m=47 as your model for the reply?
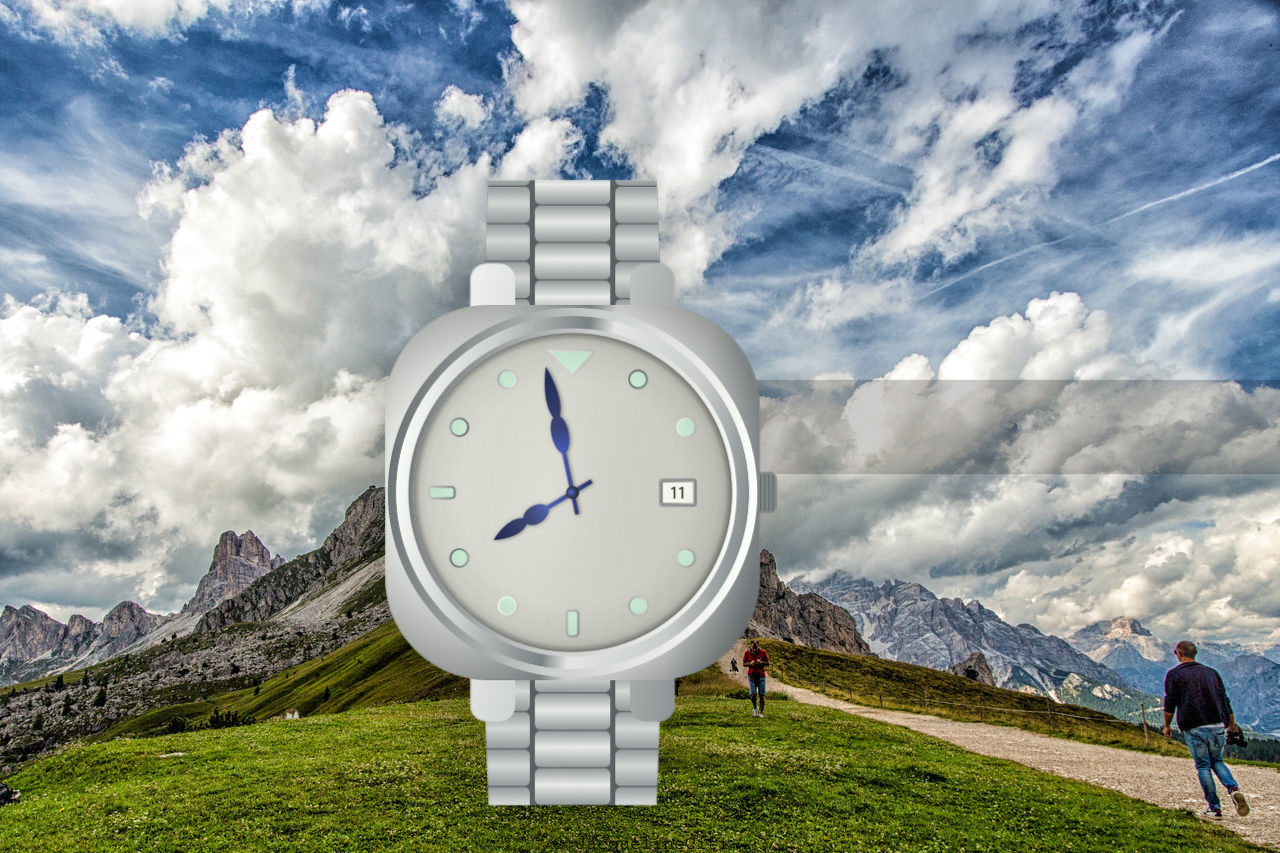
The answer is h=7 m=58
